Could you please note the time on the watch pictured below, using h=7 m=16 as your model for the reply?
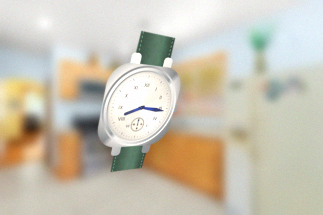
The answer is h=8 m=16
